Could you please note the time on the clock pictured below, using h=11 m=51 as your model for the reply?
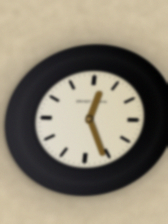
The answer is h=12 m=26
